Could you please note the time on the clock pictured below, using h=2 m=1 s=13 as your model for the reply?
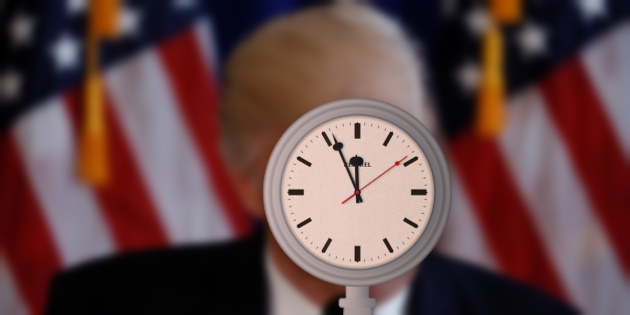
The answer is h=11 m=56 s=9
